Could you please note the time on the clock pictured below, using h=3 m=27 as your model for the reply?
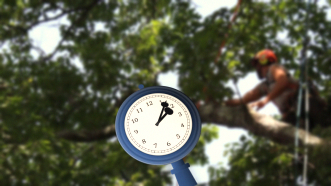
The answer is h=2 m=7
